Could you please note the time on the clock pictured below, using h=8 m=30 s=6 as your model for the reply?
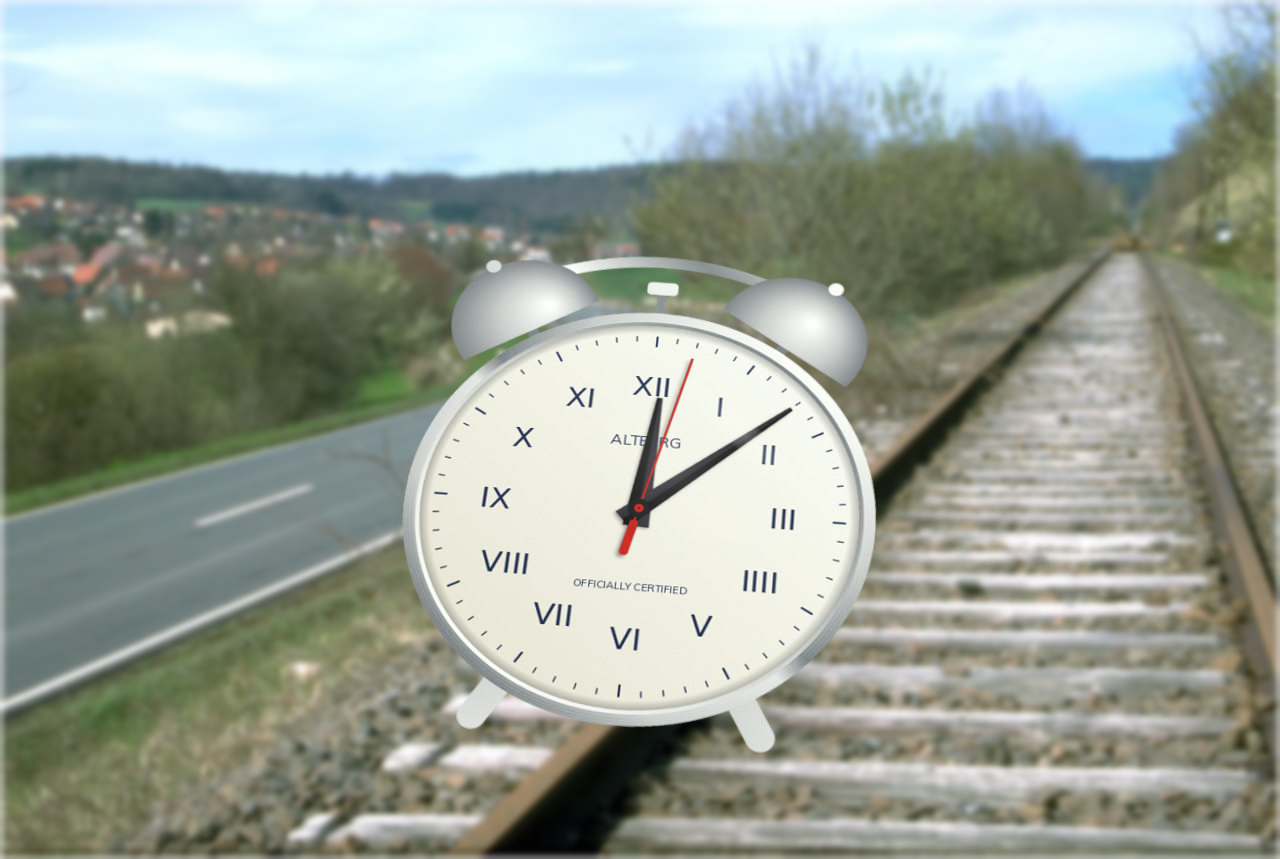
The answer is h=12 m=8 s=2
